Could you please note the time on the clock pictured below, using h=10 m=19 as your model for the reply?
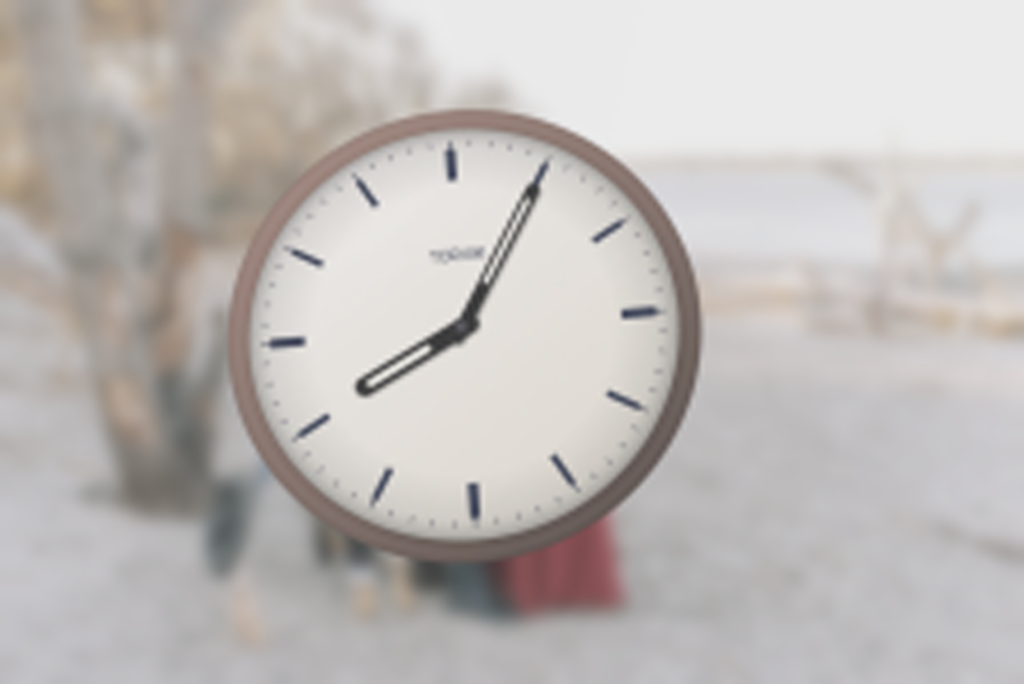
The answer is h=8 m=5
